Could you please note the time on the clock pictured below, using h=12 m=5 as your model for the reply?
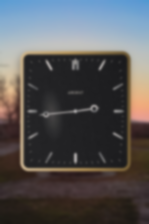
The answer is h=2 m=44
